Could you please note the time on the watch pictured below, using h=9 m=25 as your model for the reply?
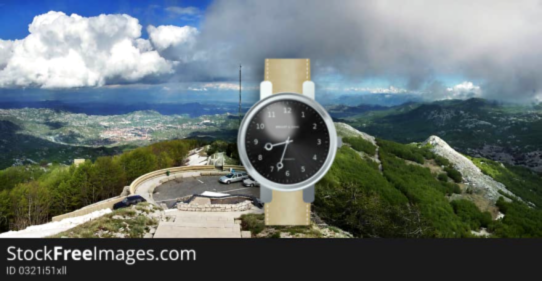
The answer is h=8 m=33
